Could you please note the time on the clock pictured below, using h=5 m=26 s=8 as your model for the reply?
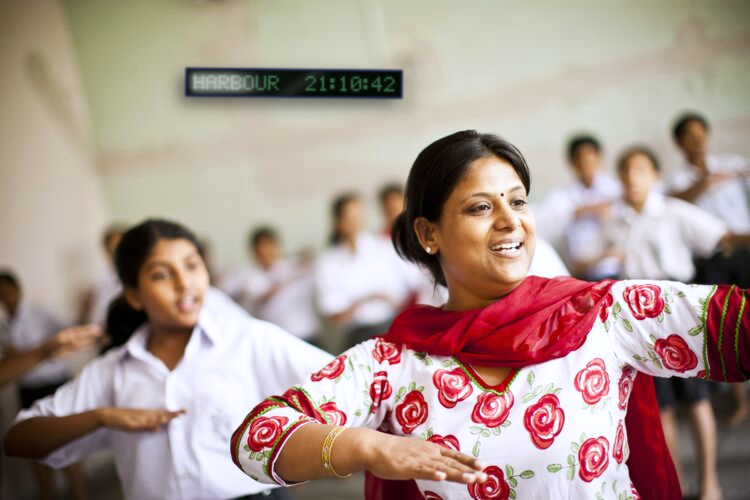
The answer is h=21 m=10 s=42
